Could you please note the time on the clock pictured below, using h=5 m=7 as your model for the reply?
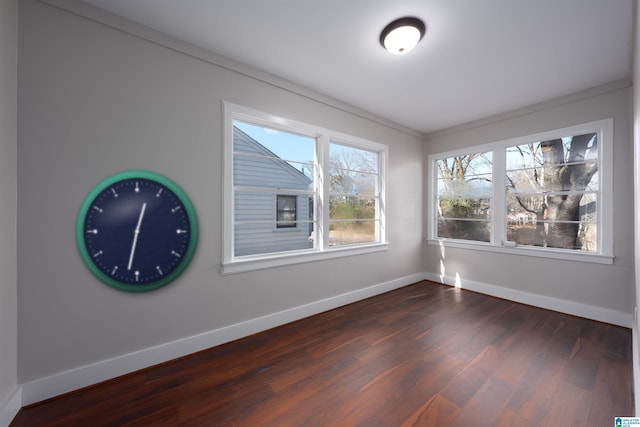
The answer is h=12 m=32
